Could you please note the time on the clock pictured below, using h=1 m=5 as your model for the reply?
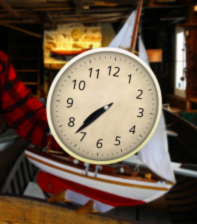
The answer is h=7 m=37
